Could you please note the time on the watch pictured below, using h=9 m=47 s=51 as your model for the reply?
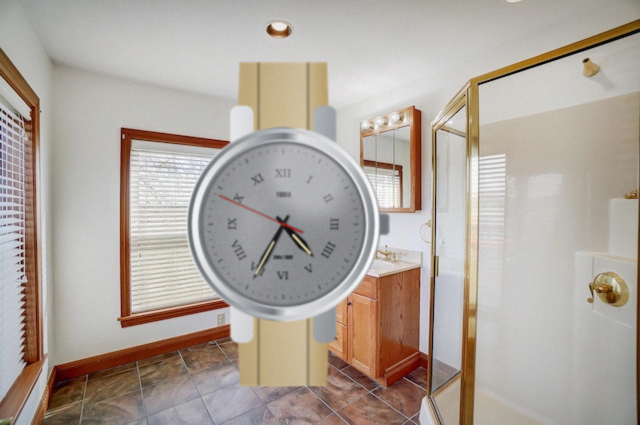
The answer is h=4 m=34 s=49
